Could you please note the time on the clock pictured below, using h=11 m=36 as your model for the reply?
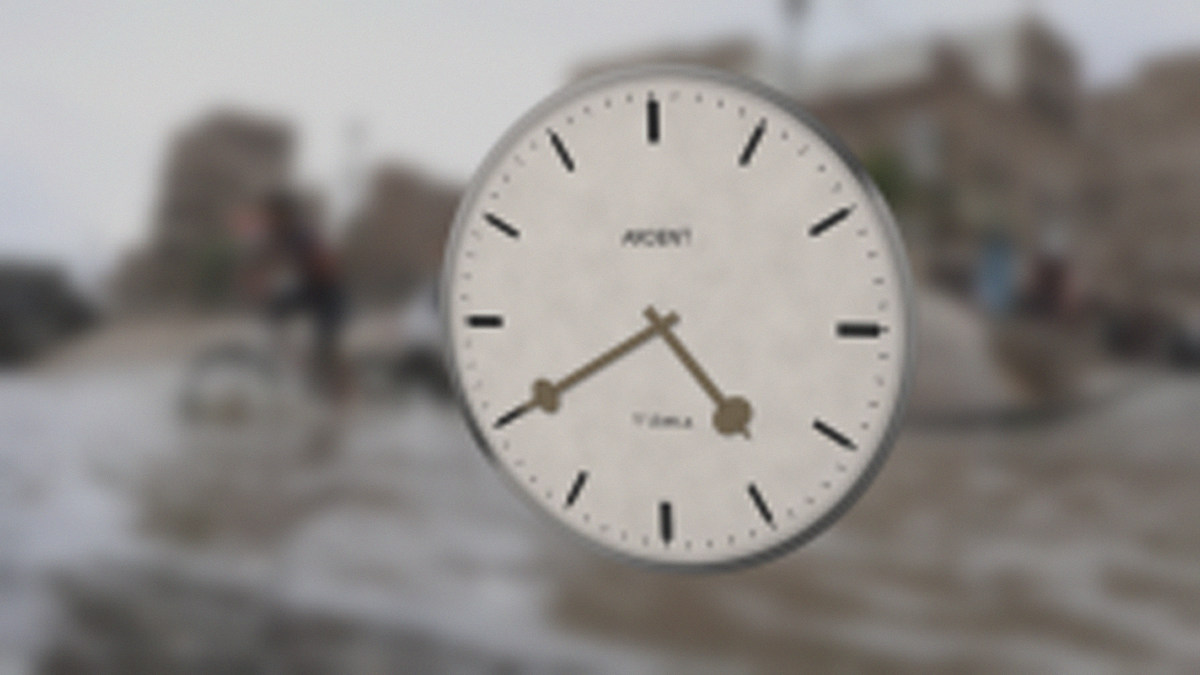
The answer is h=4 m=40
